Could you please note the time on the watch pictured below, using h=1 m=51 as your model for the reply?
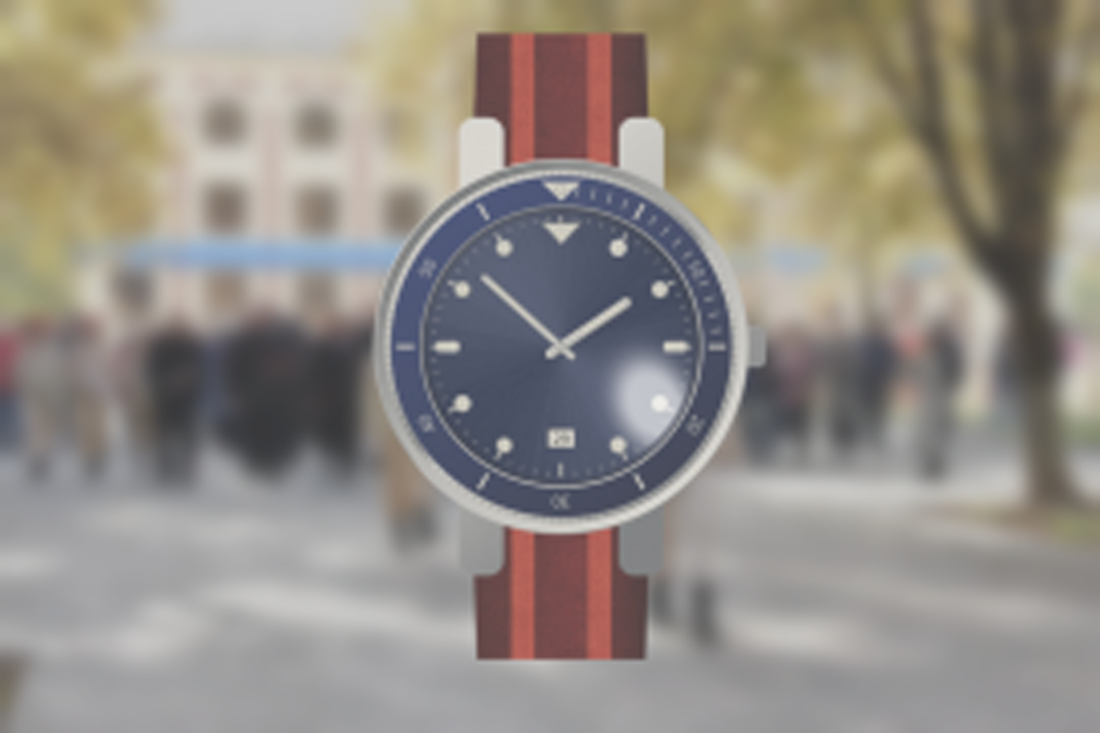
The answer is h=1 m=52
